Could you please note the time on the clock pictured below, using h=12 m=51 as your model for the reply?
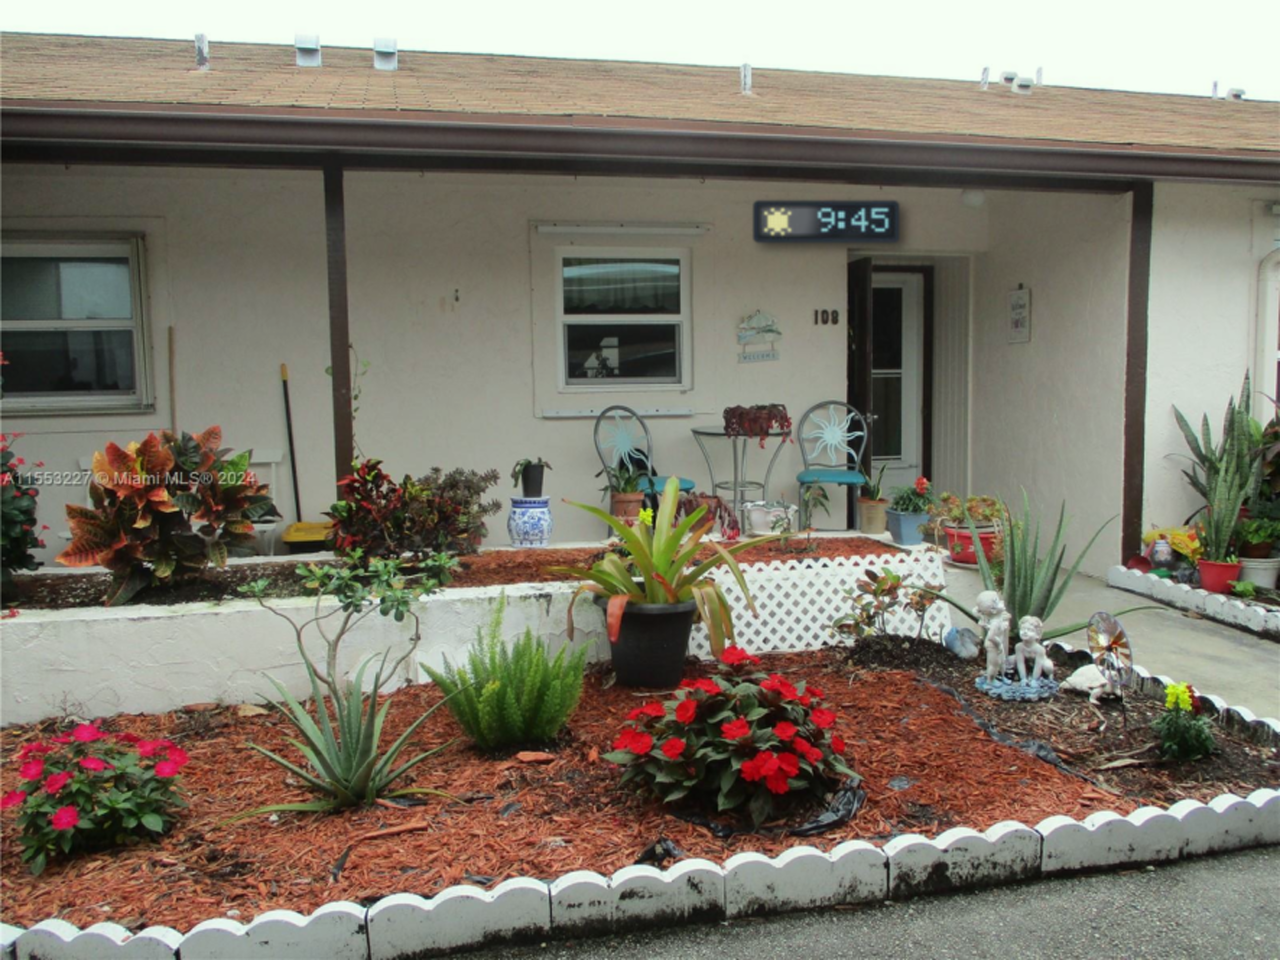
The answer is h=9 m=45
